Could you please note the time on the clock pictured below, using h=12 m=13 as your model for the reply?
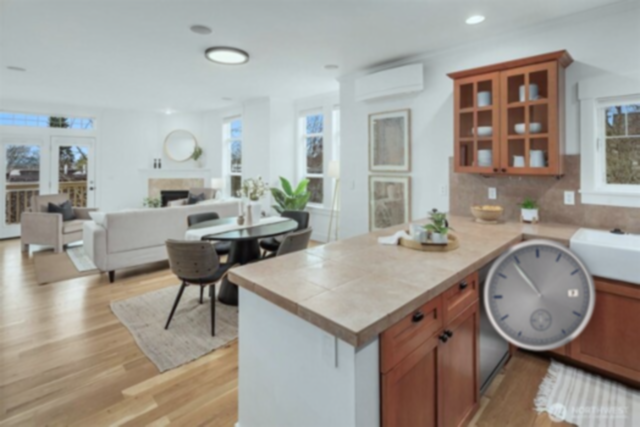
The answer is h=10 m=54
